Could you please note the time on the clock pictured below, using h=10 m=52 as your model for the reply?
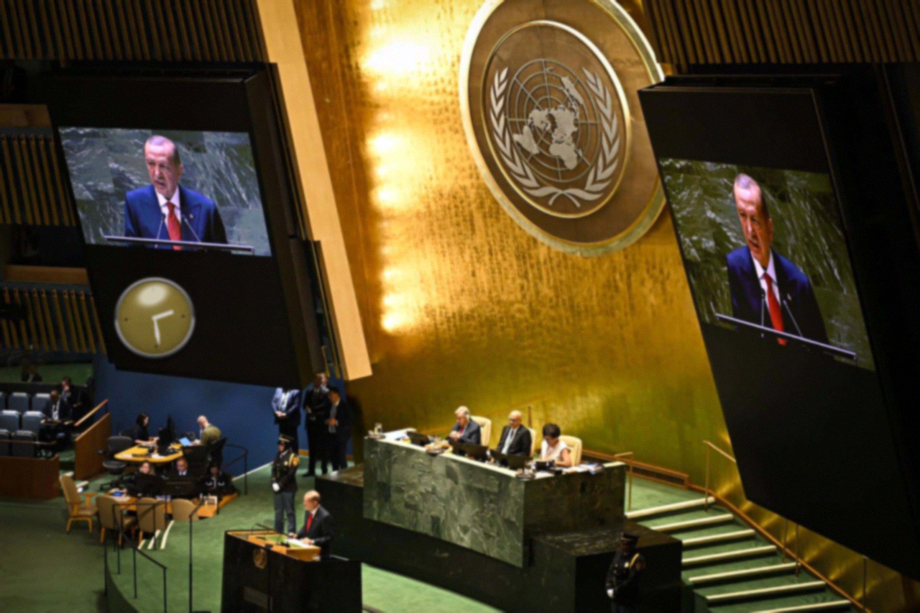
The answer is h=2 m=29
